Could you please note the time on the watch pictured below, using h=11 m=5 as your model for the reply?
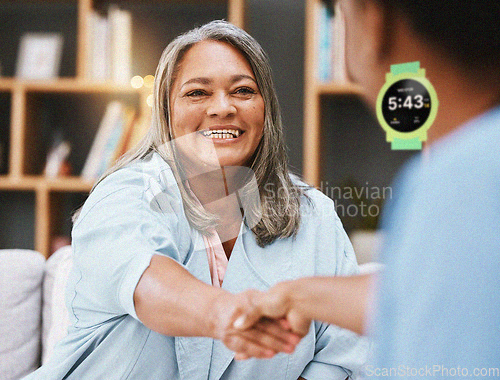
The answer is h=5 m=43
